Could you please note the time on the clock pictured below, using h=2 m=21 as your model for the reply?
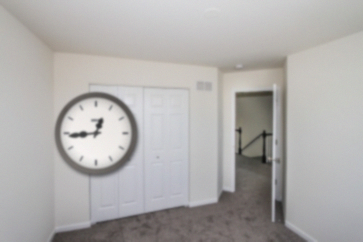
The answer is h=12 m=44
